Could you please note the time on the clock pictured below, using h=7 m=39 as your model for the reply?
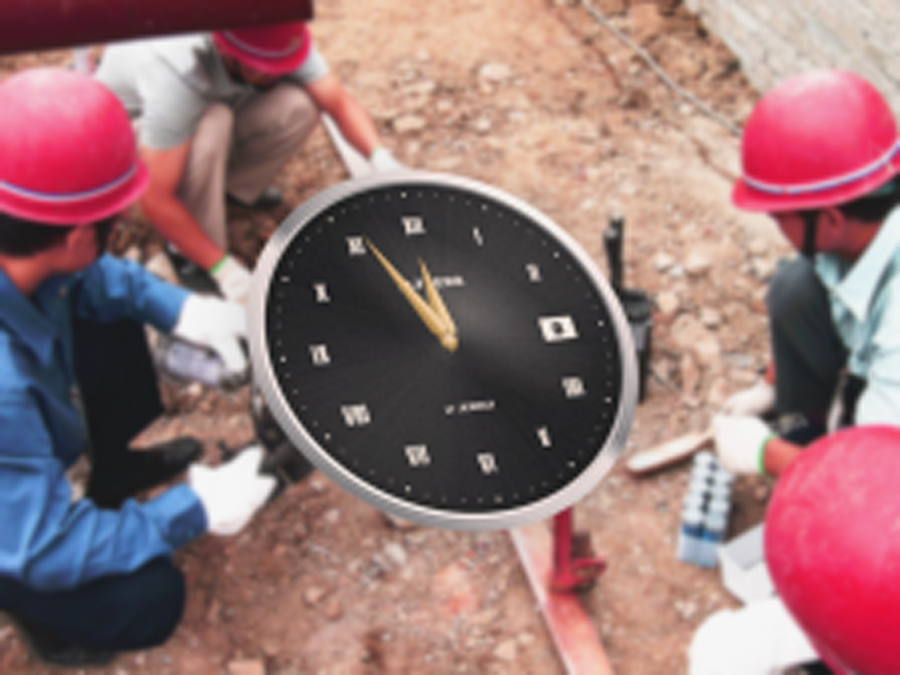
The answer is h=11 m=56
